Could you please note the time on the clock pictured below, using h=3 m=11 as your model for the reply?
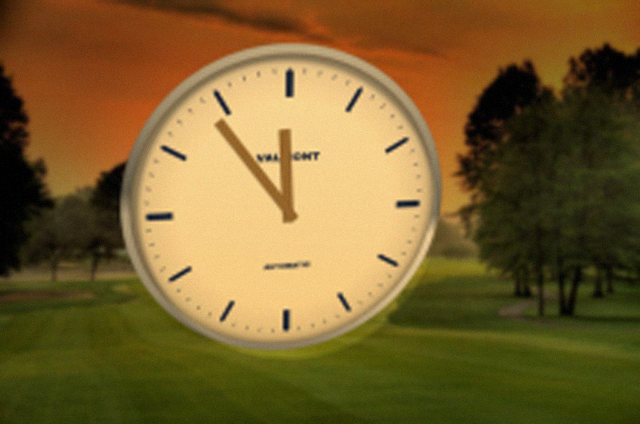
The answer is h=11 m=54
